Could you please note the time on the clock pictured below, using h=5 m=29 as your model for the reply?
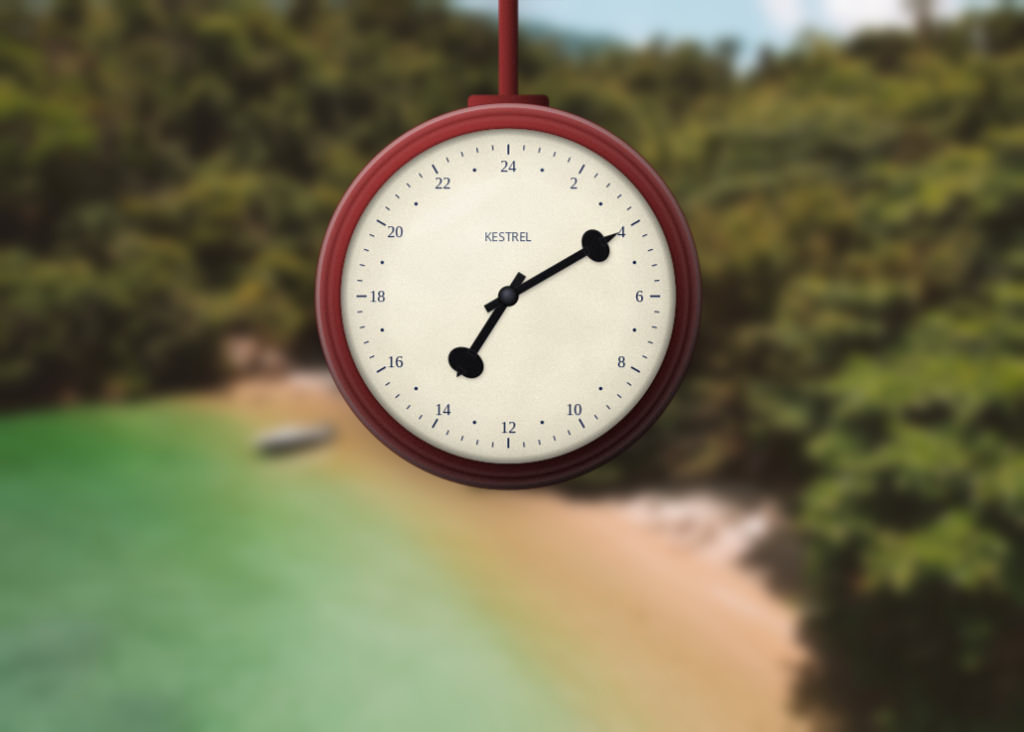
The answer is h=14 m=10
